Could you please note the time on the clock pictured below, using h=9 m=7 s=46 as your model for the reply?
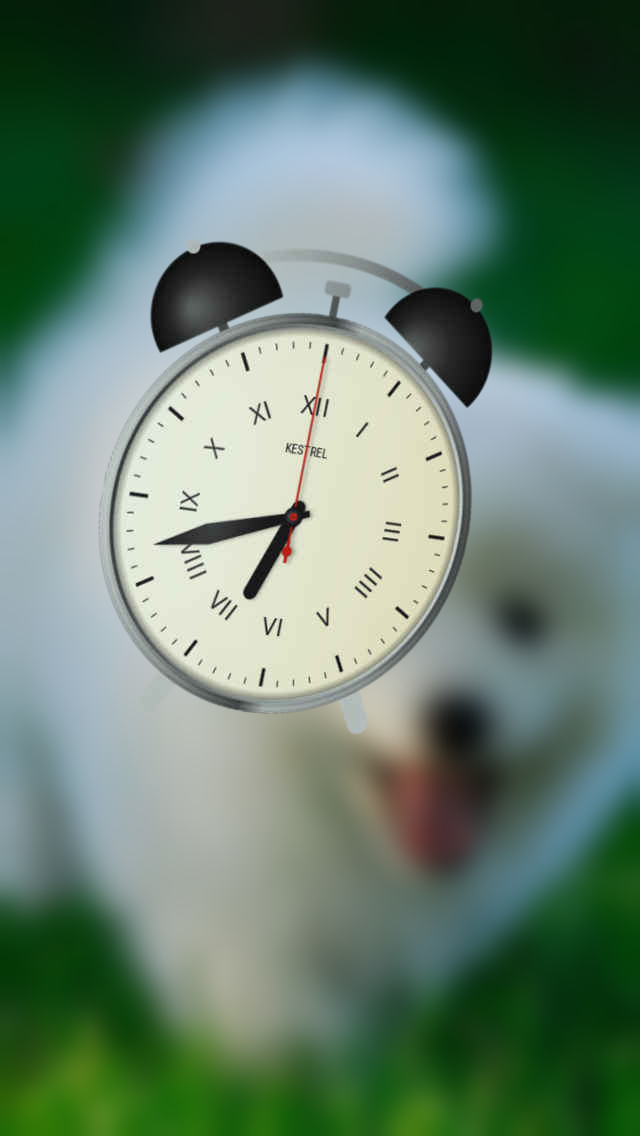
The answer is h=6 m=42 s=0
